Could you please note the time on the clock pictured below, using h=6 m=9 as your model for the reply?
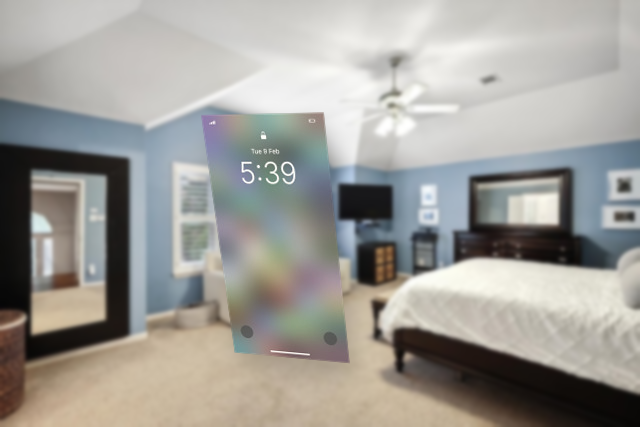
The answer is h=5 m=39
